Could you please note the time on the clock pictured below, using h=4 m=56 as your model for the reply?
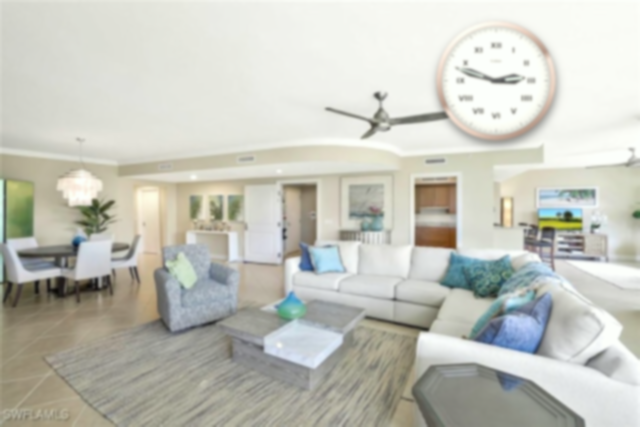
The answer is h=2 m=48
